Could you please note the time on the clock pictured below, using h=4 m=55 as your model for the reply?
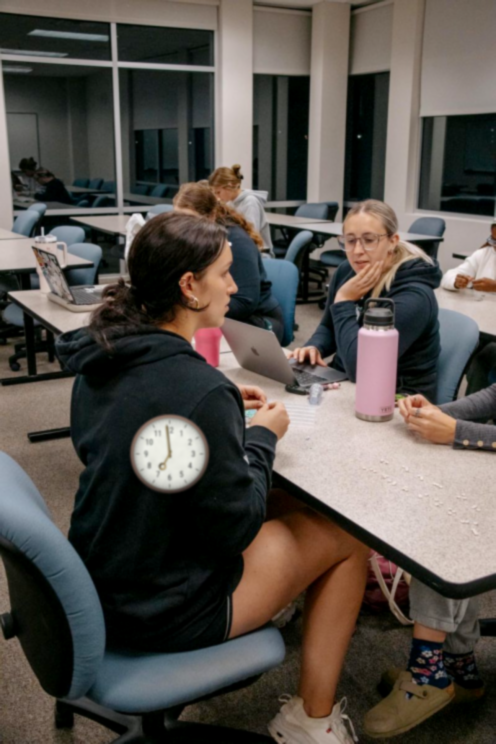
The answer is h=6 m=59
